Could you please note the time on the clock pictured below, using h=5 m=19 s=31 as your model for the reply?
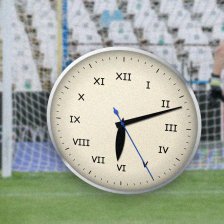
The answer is h=6 m=11 s=25
